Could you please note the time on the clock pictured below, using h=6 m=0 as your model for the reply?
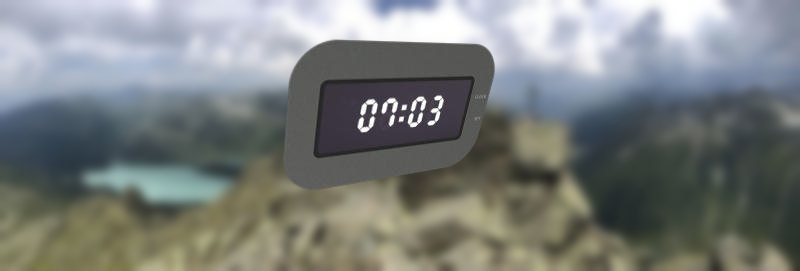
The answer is h=7 m=3
